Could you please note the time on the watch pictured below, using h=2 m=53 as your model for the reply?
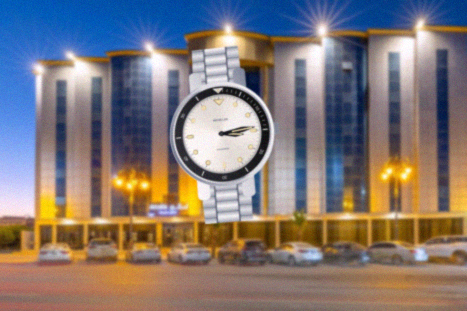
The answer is h=3 m=14
